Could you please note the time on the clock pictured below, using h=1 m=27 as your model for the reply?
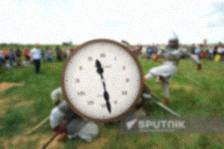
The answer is h=11 m=28
